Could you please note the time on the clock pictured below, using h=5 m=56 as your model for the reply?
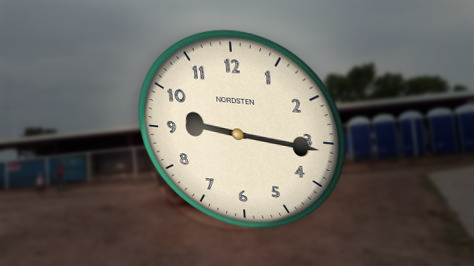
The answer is h=9 m=16
